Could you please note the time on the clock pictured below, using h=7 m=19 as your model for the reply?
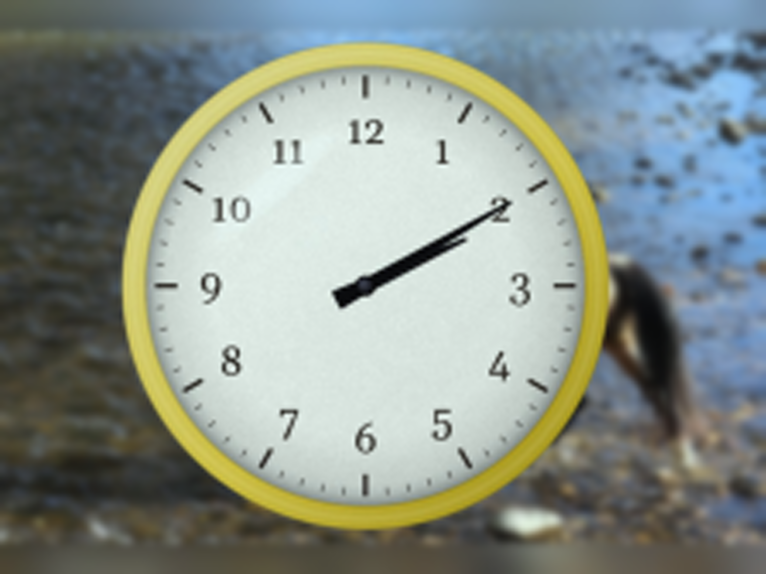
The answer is h=2 m=10
